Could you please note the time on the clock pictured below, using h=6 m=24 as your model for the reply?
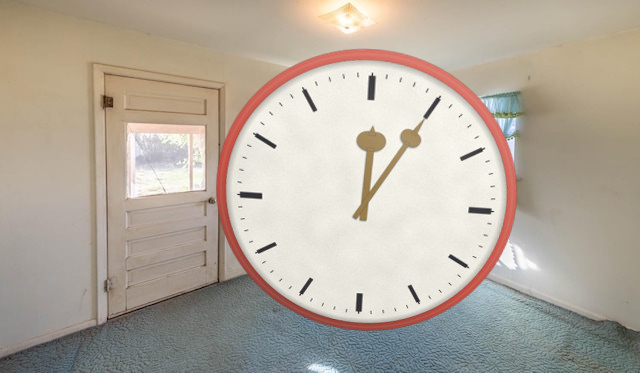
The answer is h=12 m=5
